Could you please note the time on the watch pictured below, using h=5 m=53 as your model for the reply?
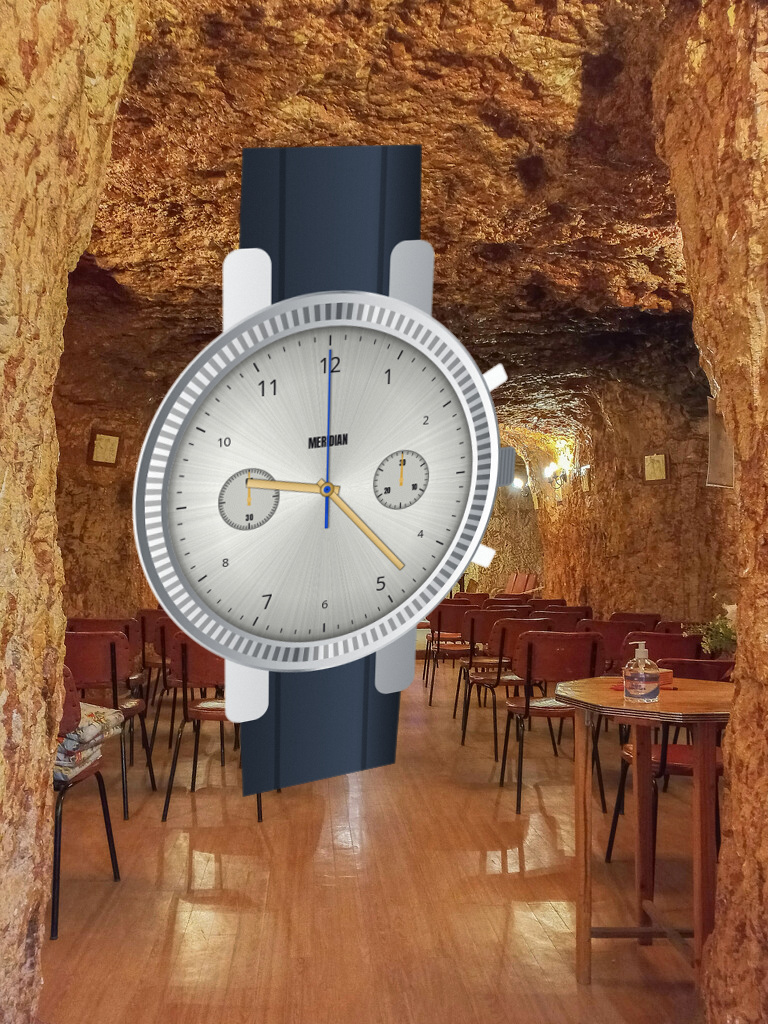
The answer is h=9 m=23
